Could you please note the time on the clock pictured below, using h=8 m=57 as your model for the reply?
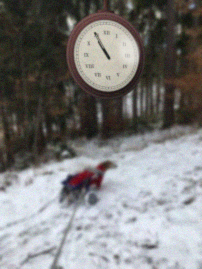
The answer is h=10 m=55
